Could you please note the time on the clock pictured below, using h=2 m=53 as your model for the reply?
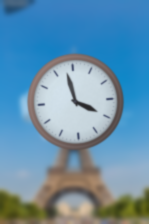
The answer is h=3 m=58
